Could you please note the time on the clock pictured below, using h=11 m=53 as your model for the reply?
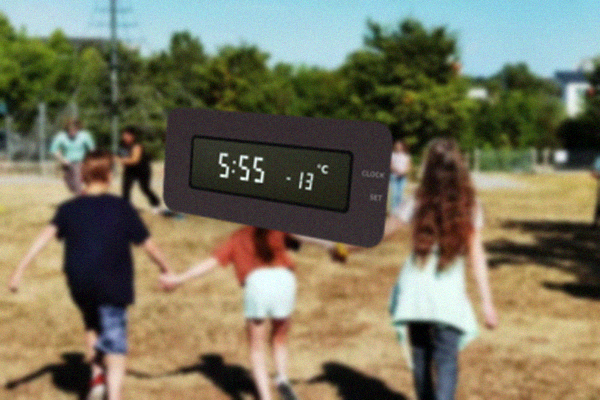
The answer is h=5 m=55
